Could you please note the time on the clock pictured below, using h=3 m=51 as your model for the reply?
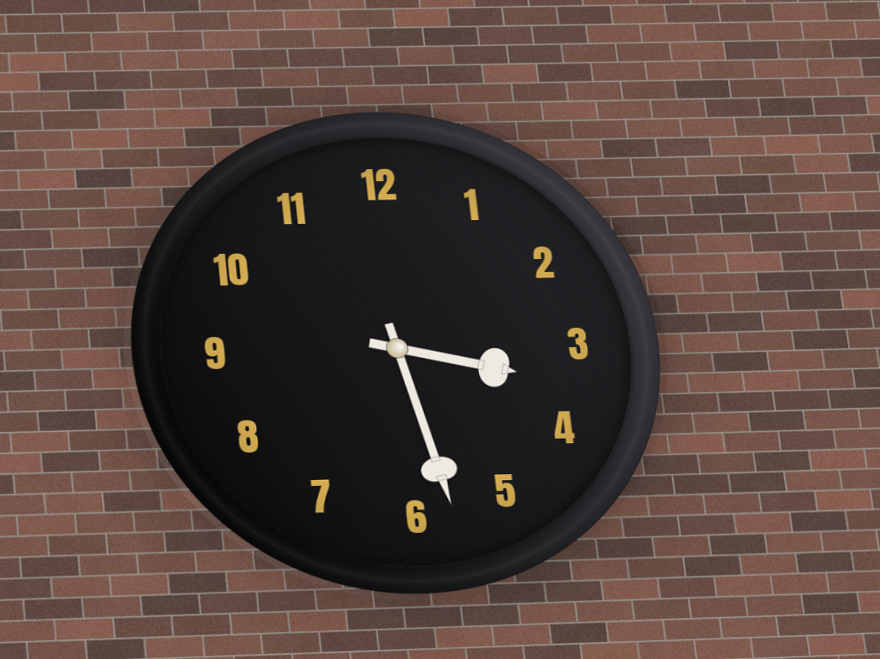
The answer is h=3 m=28
